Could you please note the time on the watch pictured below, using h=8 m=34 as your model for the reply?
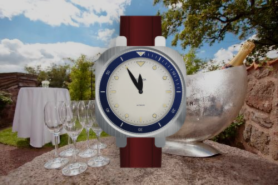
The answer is h=11 m=55
